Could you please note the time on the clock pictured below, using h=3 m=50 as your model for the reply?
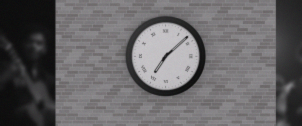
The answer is h=7 m=8
